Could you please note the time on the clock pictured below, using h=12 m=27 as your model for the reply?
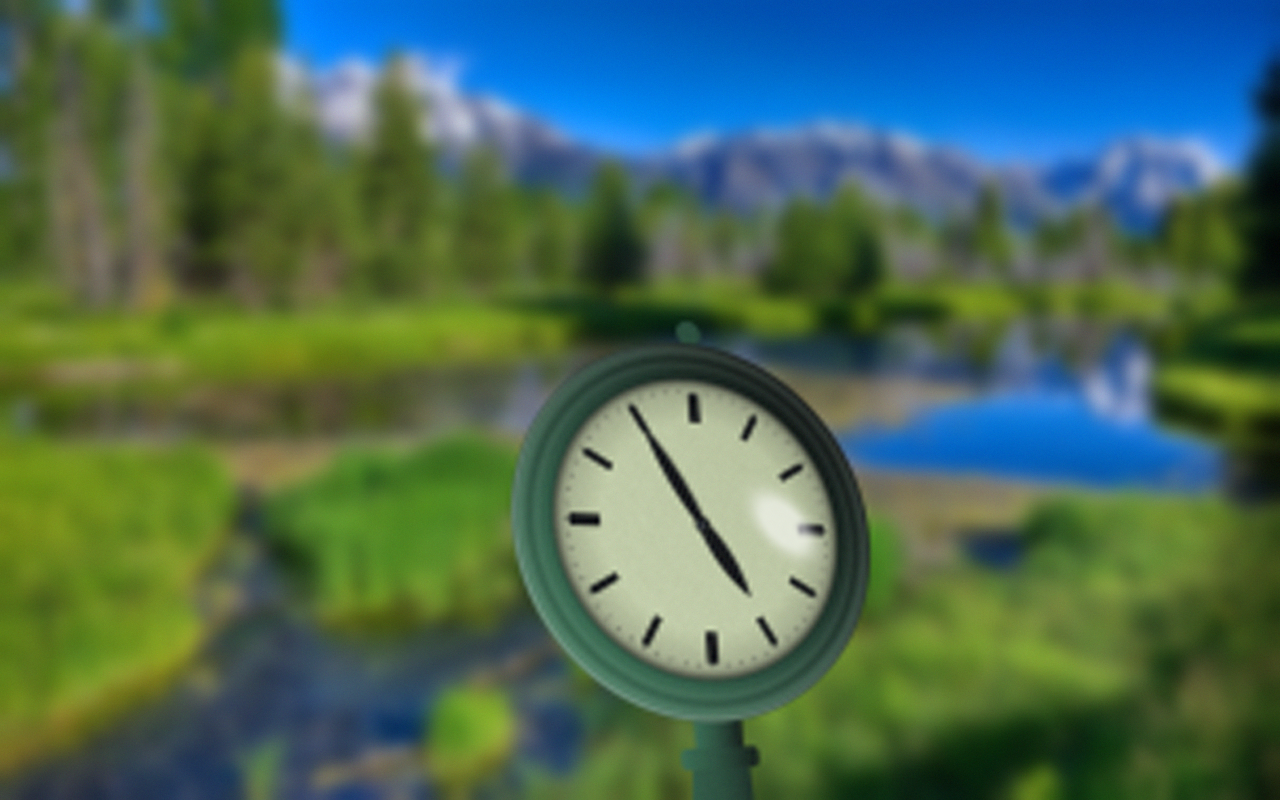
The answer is h=4 m=55
